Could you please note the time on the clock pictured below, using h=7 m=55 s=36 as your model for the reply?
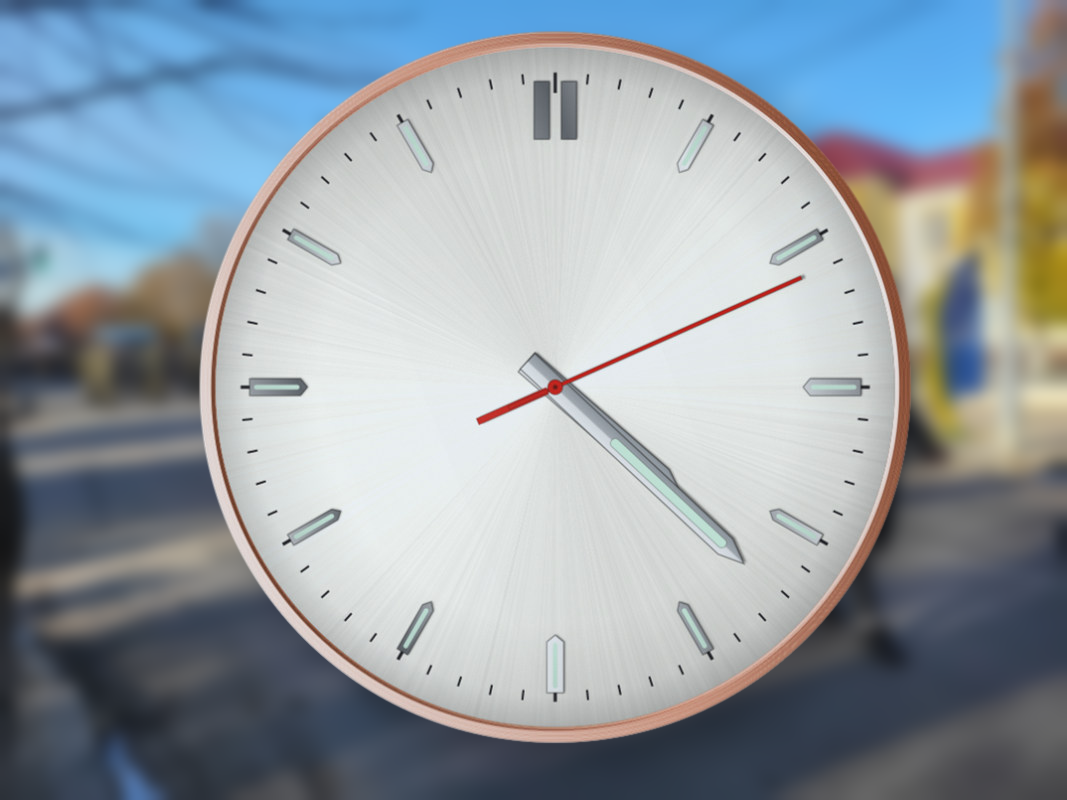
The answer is h=4 m=22 s=11
